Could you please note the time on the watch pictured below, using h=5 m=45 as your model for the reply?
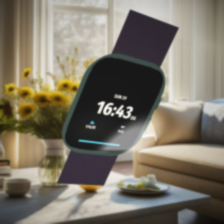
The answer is h=16 m=43
